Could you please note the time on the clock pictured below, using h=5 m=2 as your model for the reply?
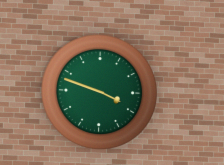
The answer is h=3 m=48
